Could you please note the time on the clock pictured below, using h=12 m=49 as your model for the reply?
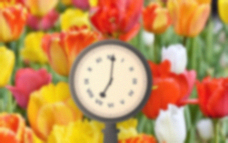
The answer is h=7 m=1
